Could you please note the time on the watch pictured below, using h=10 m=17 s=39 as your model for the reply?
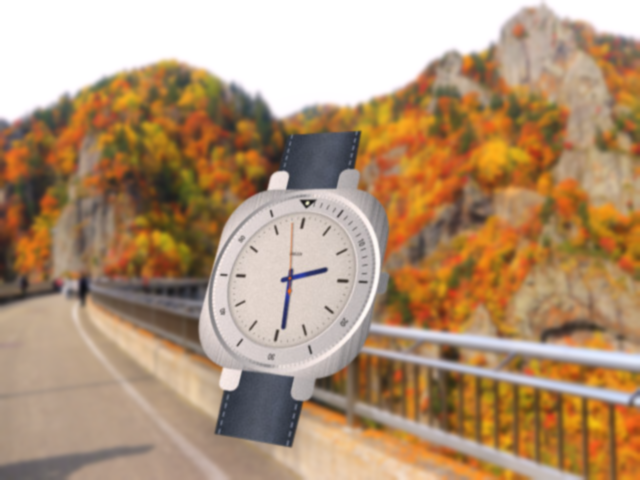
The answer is h=2 m=28 s=58
